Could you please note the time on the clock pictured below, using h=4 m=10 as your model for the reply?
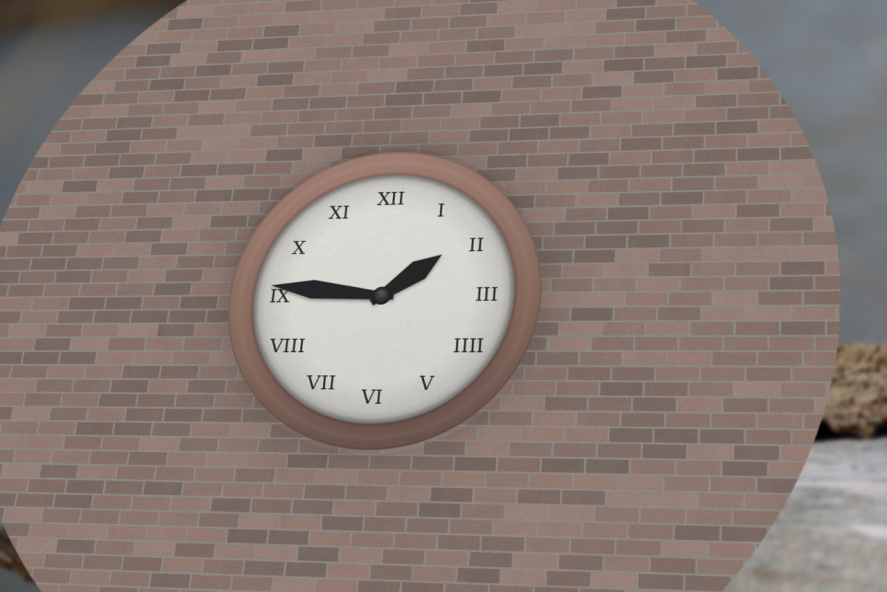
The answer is h=1 m=46
